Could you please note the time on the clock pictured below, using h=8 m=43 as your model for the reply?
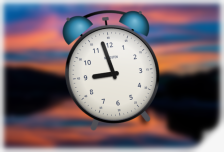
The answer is h=8 m=58
